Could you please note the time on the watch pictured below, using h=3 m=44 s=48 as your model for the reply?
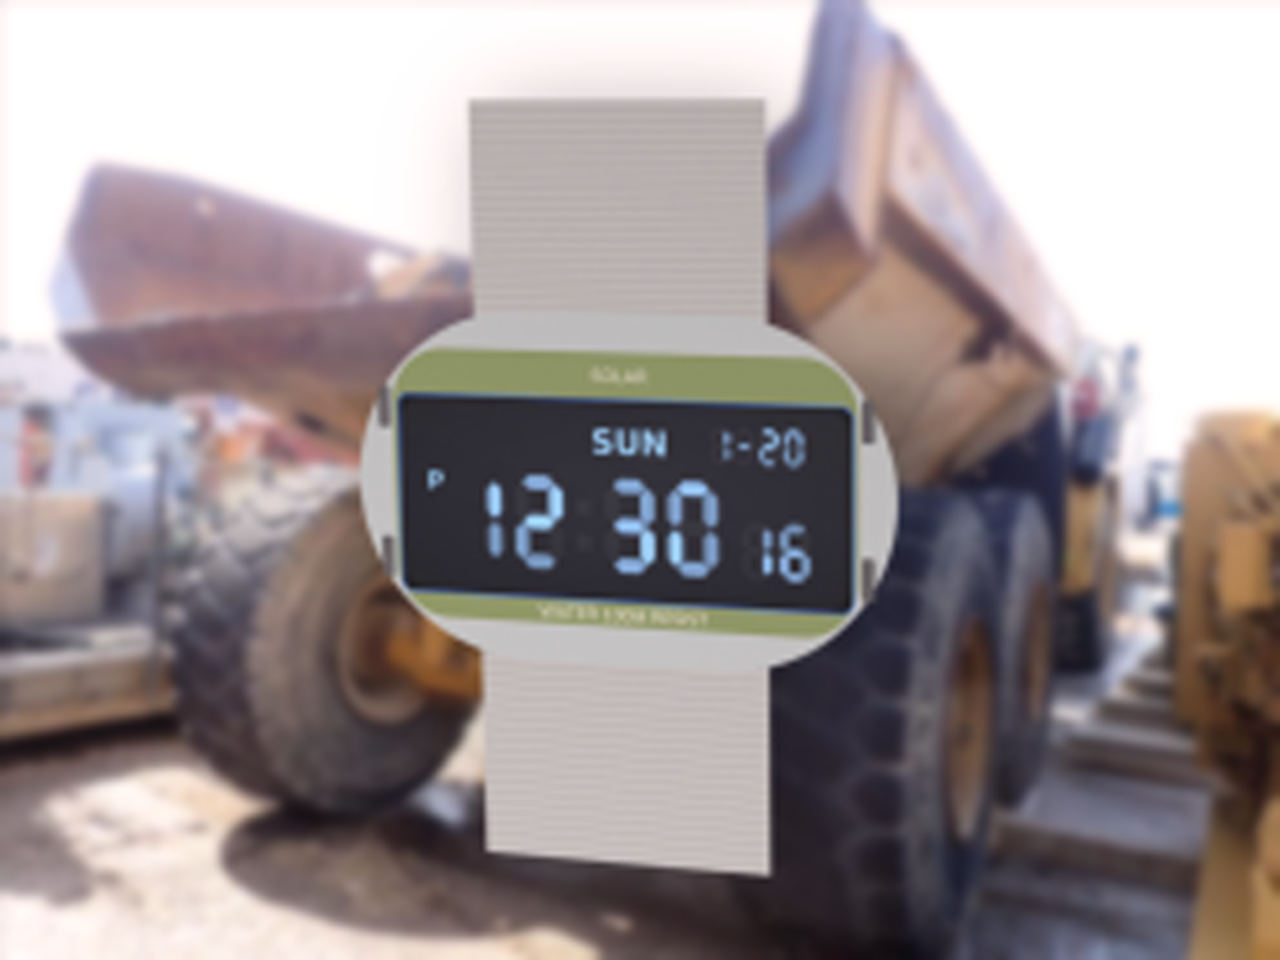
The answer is h=12 m=30 s=16
